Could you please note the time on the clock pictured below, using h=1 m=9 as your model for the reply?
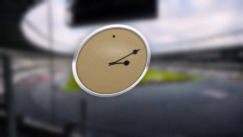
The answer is h=3 m=11
